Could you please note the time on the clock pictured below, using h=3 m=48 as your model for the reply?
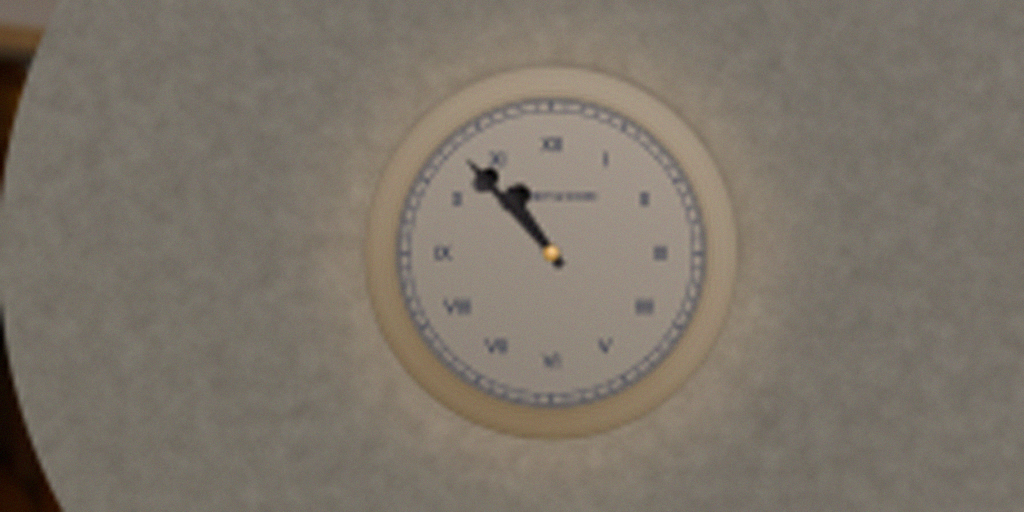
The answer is h=10 m=53
